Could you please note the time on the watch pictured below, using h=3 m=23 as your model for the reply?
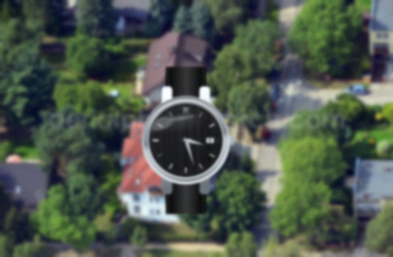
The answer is h=3 m=27
